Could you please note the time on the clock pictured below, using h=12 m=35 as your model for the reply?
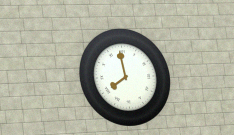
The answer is h=7 m=59
